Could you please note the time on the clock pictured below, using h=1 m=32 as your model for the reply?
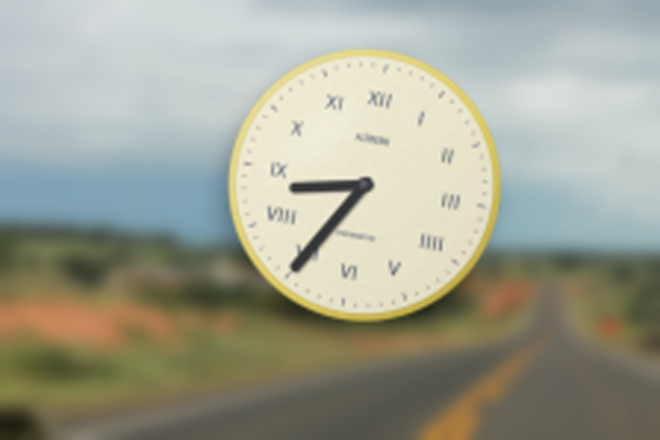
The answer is h=8 m=35
